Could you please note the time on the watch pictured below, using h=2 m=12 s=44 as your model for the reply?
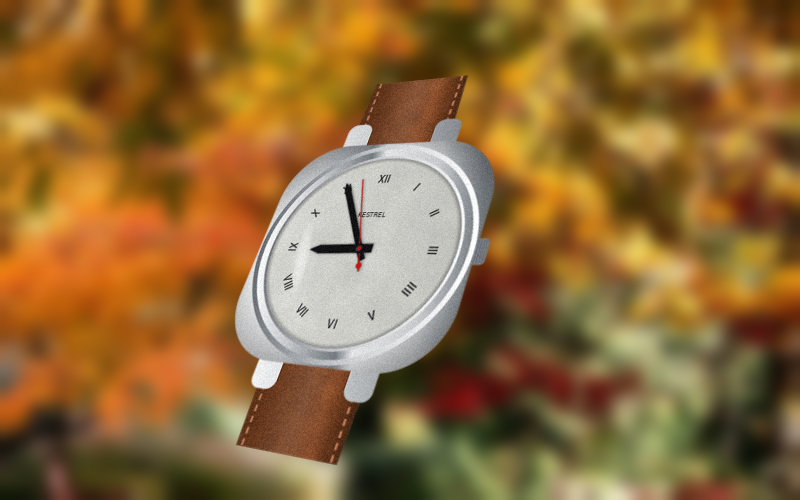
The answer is h=8 m=54 s=57
